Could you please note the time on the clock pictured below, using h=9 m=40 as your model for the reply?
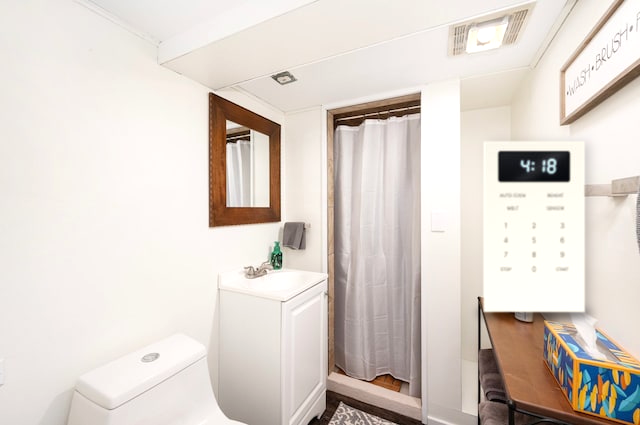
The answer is h=4 m=18
